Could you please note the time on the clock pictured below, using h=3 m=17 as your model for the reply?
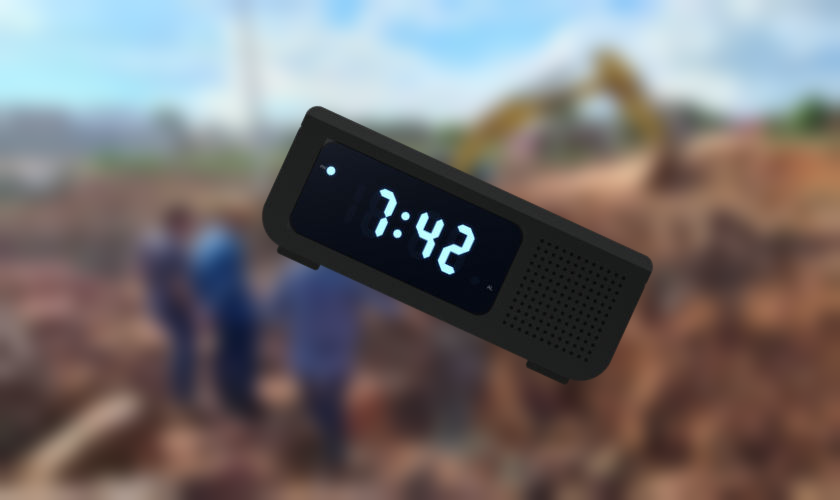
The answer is h=7 m=42
